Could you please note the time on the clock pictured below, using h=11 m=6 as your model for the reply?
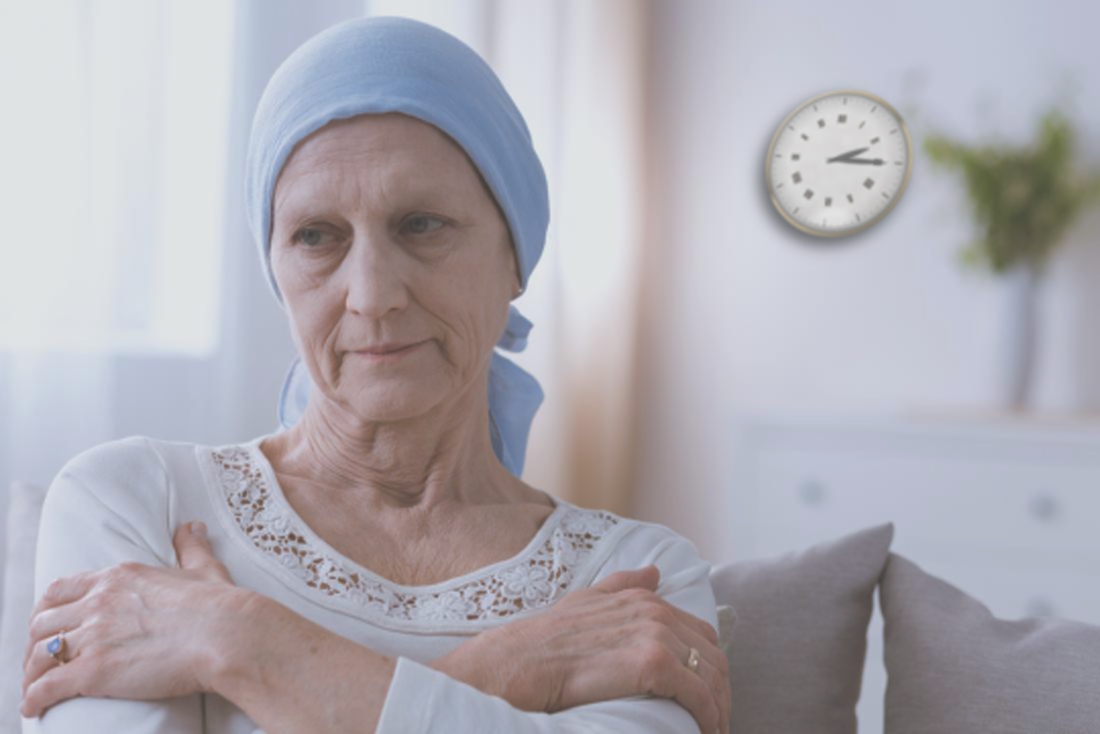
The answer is h=2 m=15
